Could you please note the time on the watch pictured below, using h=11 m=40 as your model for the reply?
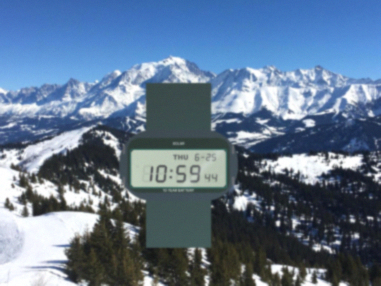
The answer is h=10 m=59
